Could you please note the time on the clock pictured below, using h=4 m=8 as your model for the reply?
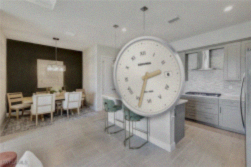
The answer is h=2 m=34
